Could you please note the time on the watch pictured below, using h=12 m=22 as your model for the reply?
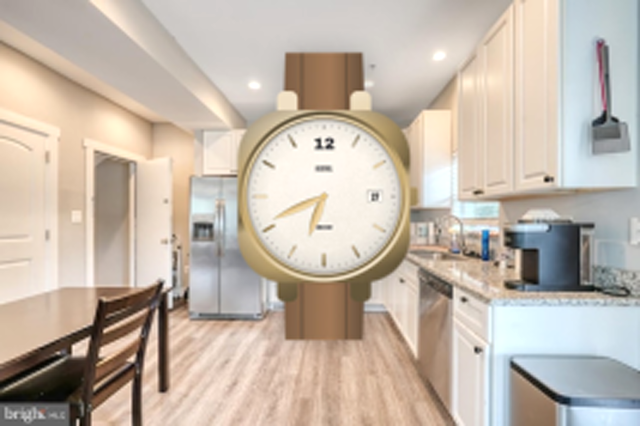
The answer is h=6 m=41
